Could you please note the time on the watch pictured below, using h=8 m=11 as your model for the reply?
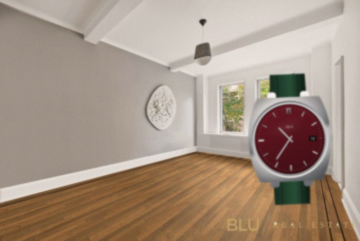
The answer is h=10 m=36
